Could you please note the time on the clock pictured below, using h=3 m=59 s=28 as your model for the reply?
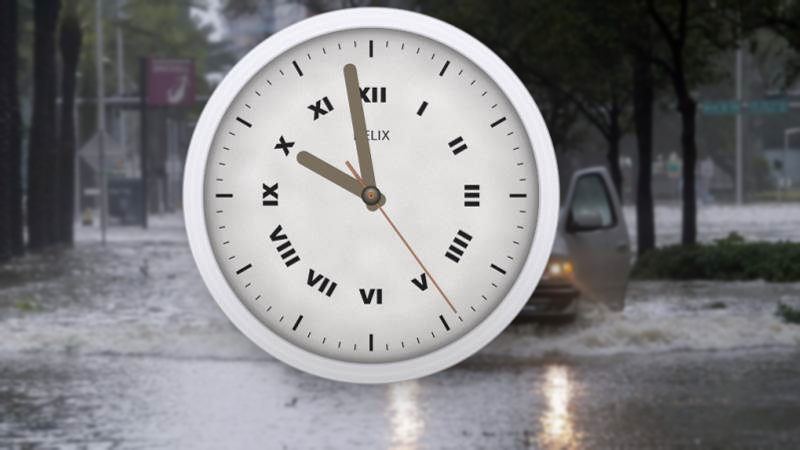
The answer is h=9 m=58 s=24
